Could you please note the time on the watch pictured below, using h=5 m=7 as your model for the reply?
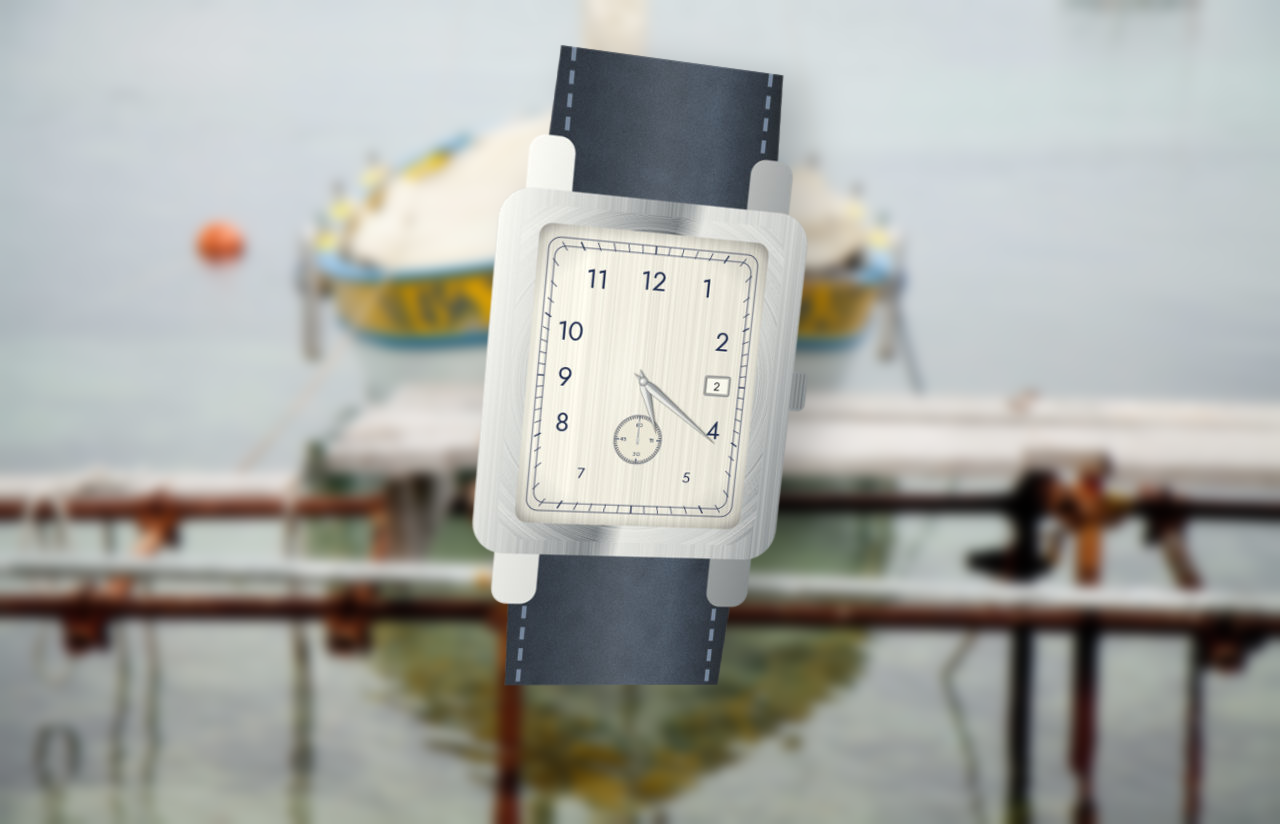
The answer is h=5 m=21
